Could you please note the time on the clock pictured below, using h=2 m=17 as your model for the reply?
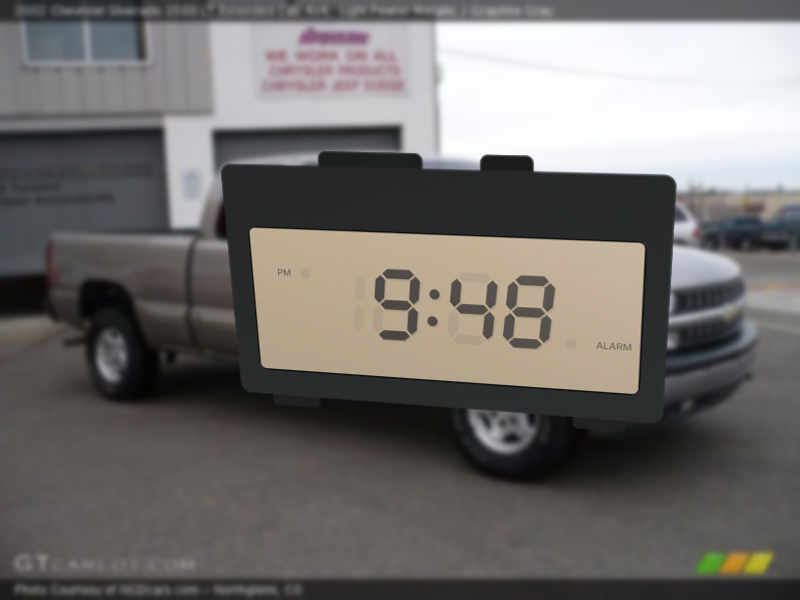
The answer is h=9 m=48
